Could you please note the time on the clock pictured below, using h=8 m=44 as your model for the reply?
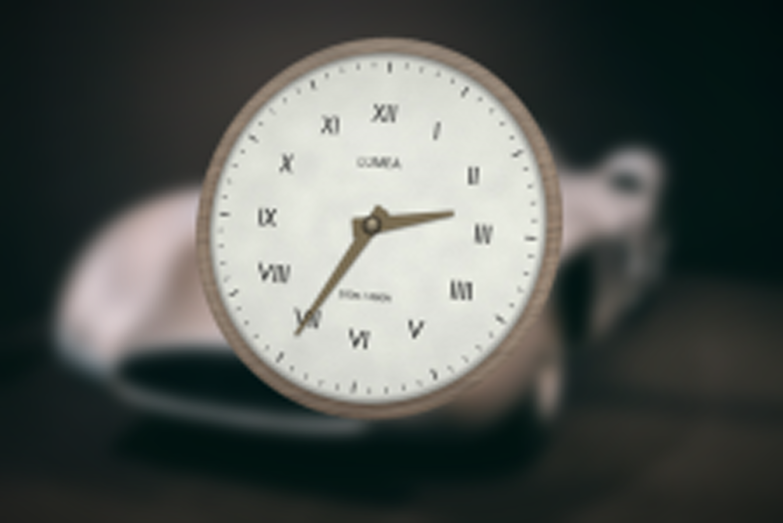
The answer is h=2 m=35
